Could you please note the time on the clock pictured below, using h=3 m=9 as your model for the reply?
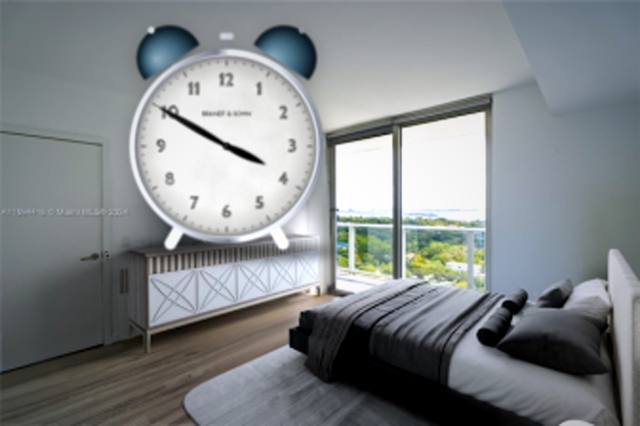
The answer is h=3 m=50
